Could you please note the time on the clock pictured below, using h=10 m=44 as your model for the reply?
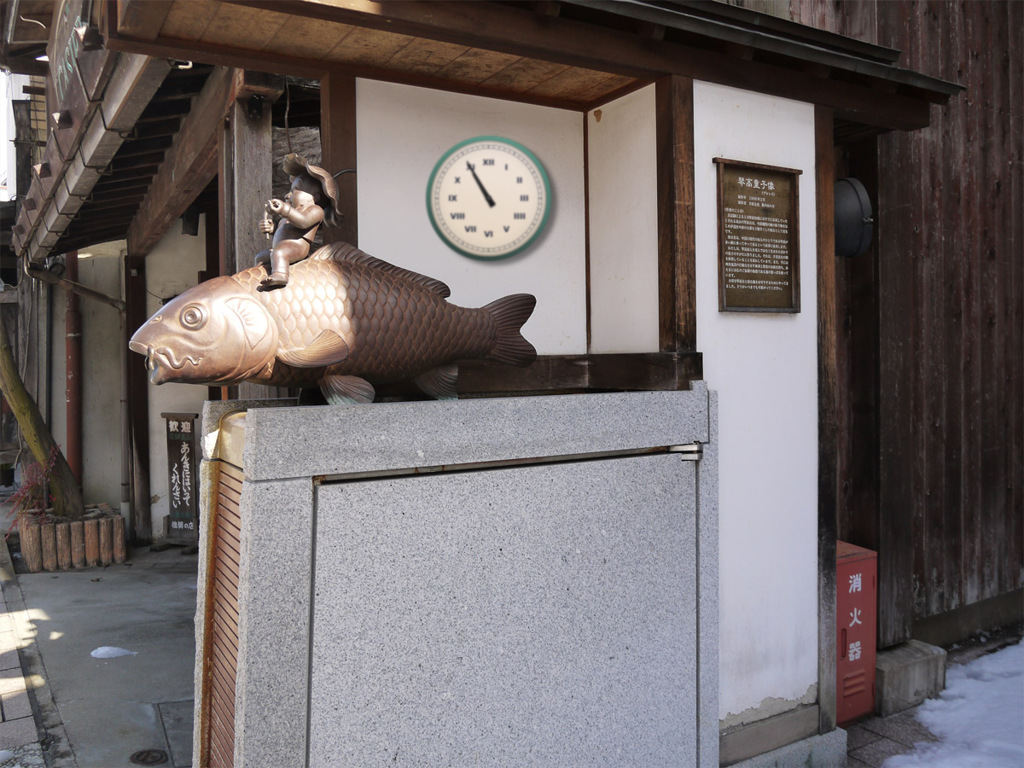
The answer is h=10 m=55
